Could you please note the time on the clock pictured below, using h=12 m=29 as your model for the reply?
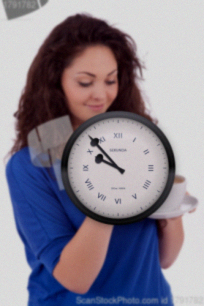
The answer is h=9 m=53
